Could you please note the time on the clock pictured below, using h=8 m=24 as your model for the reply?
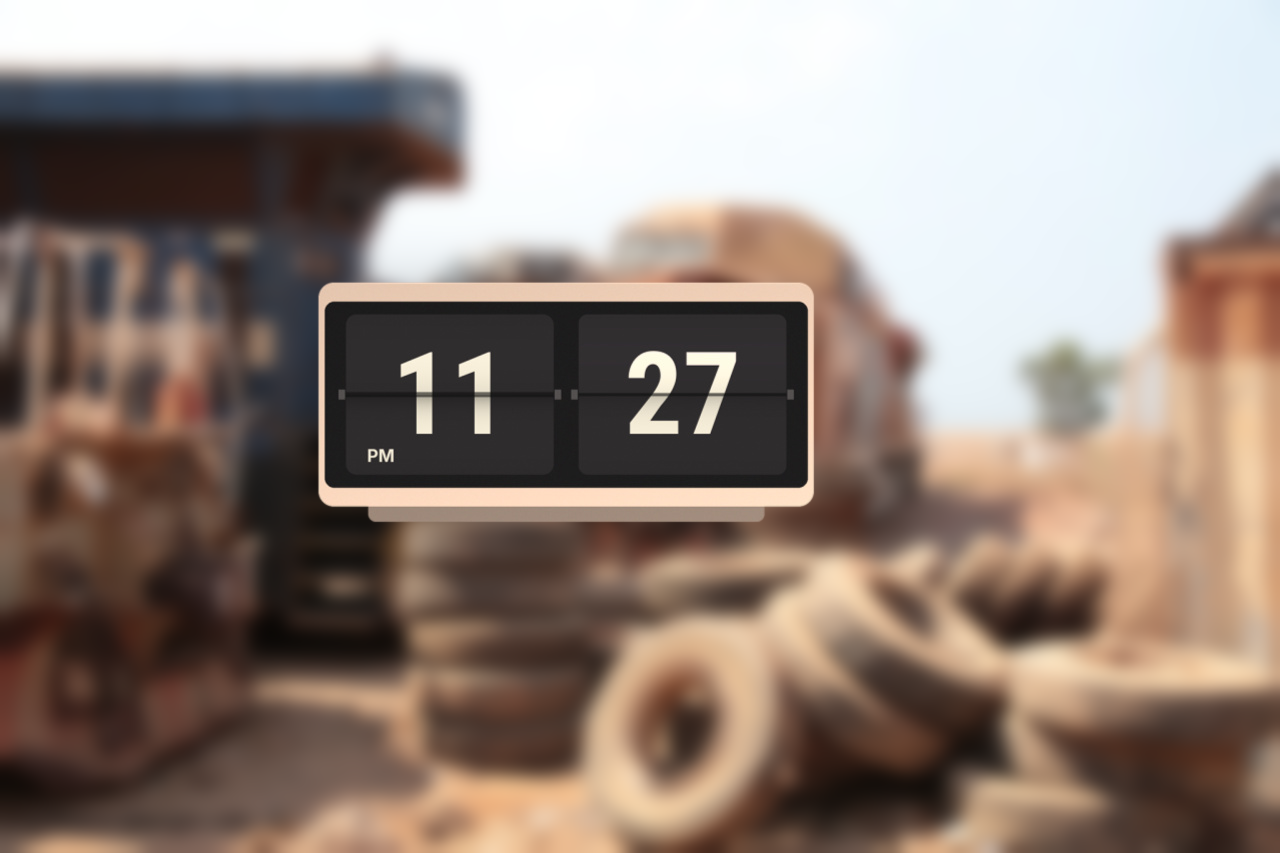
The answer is h=11 m=27
